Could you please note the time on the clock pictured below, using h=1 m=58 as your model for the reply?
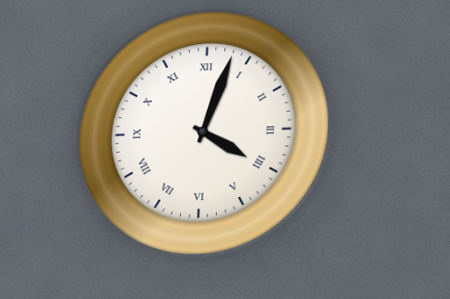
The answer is h=4 m=3
